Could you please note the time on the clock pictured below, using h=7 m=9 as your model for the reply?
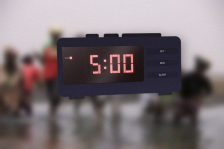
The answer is h=5 m=0
